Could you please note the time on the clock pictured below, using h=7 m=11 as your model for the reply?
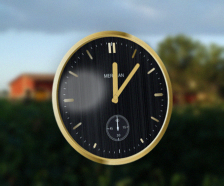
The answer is h=12 m=7
